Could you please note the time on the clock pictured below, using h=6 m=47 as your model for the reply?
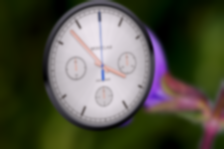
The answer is h=3 m=53
